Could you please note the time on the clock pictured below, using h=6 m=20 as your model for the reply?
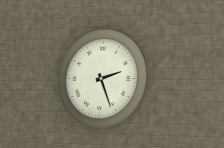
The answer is h=2 m=26
